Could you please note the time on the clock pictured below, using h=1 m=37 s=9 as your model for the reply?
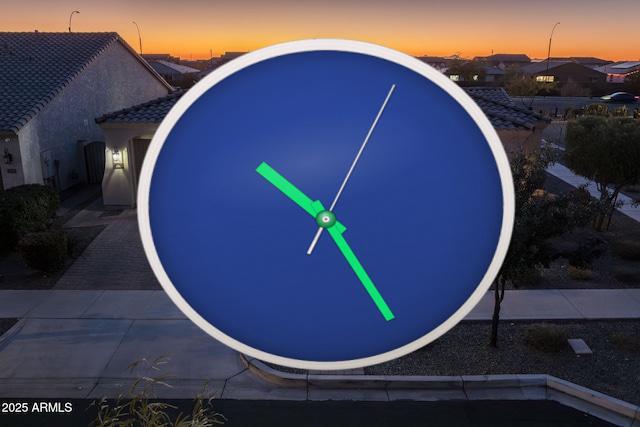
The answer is h=10 m=25 s=4
